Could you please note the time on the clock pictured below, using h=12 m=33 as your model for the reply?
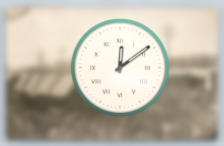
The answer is h=12 m=9
